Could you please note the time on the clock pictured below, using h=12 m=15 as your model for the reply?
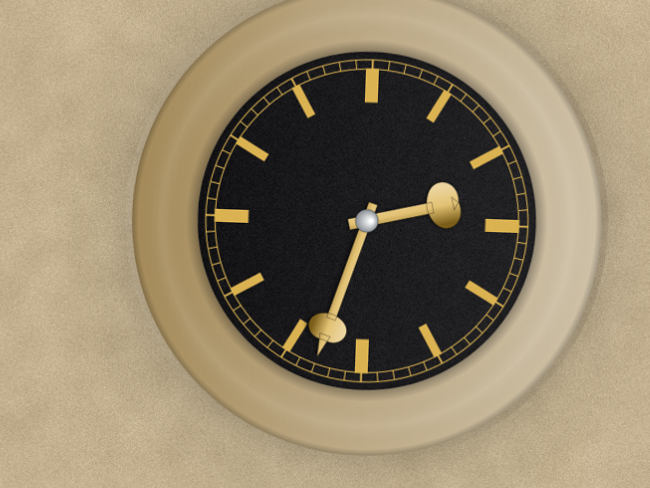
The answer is h=2 m=33
